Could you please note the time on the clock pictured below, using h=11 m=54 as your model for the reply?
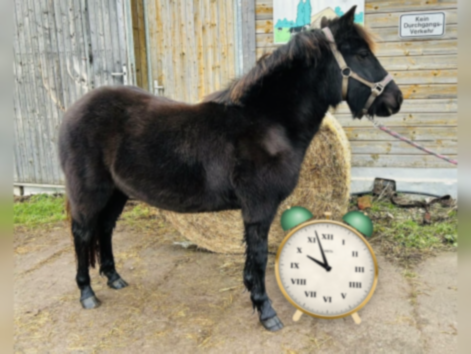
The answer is h=9 m=57
